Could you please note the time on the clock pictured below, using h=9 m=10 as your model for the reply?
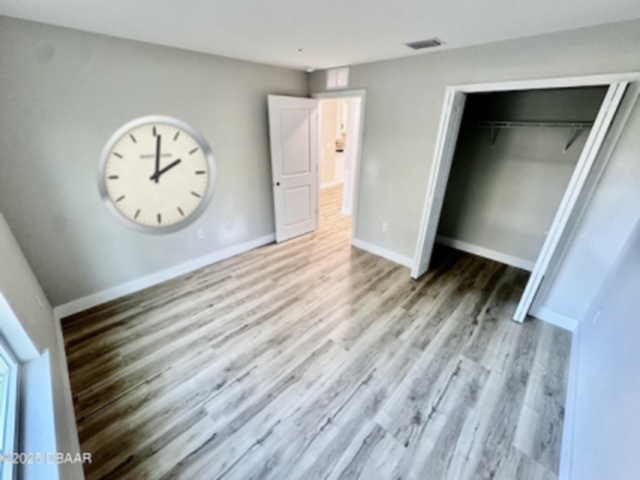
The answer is h=2 m=1
